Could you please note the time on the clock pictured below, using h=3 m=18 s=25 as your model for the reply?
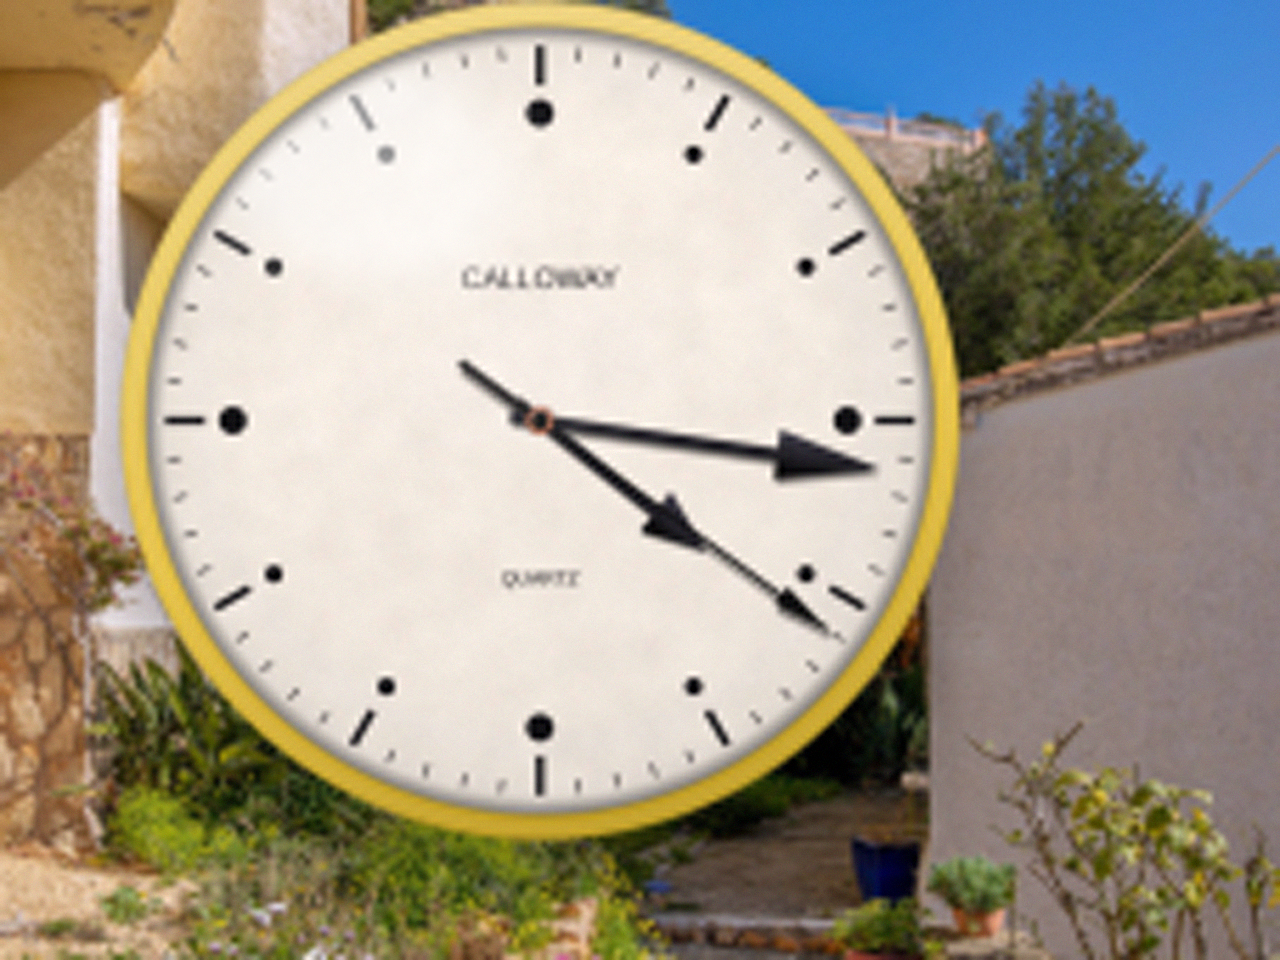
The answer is h=4 m=16 s=21
